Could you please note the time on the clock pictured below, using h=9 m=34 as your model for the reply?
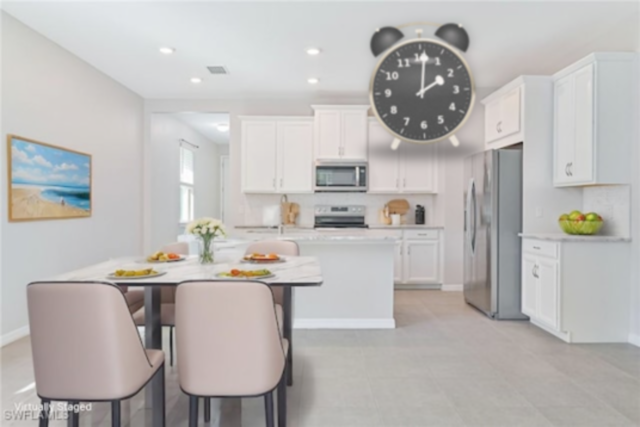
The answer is h=2 m=1
